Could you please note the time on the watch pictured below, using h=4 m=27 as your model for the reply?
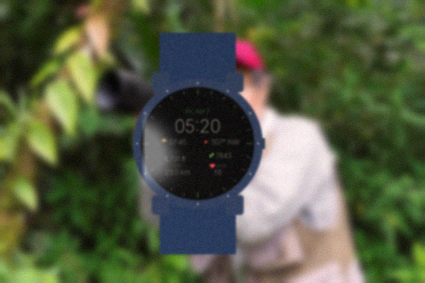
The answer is h=5 m=20
